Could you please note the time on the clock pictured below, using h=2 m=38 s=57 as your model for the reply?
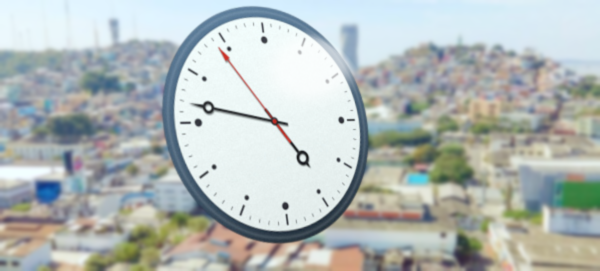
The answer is h=4 m=46 s=54
